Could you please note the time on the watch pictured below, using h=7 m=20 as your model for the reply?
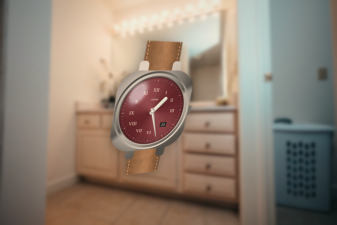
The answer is h=1 m=27
